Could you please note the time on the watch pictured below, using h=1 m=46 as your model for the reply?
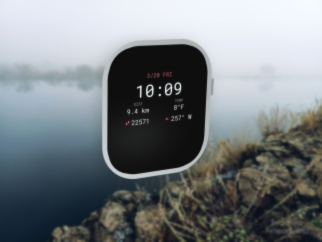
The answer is h=10 m=9
